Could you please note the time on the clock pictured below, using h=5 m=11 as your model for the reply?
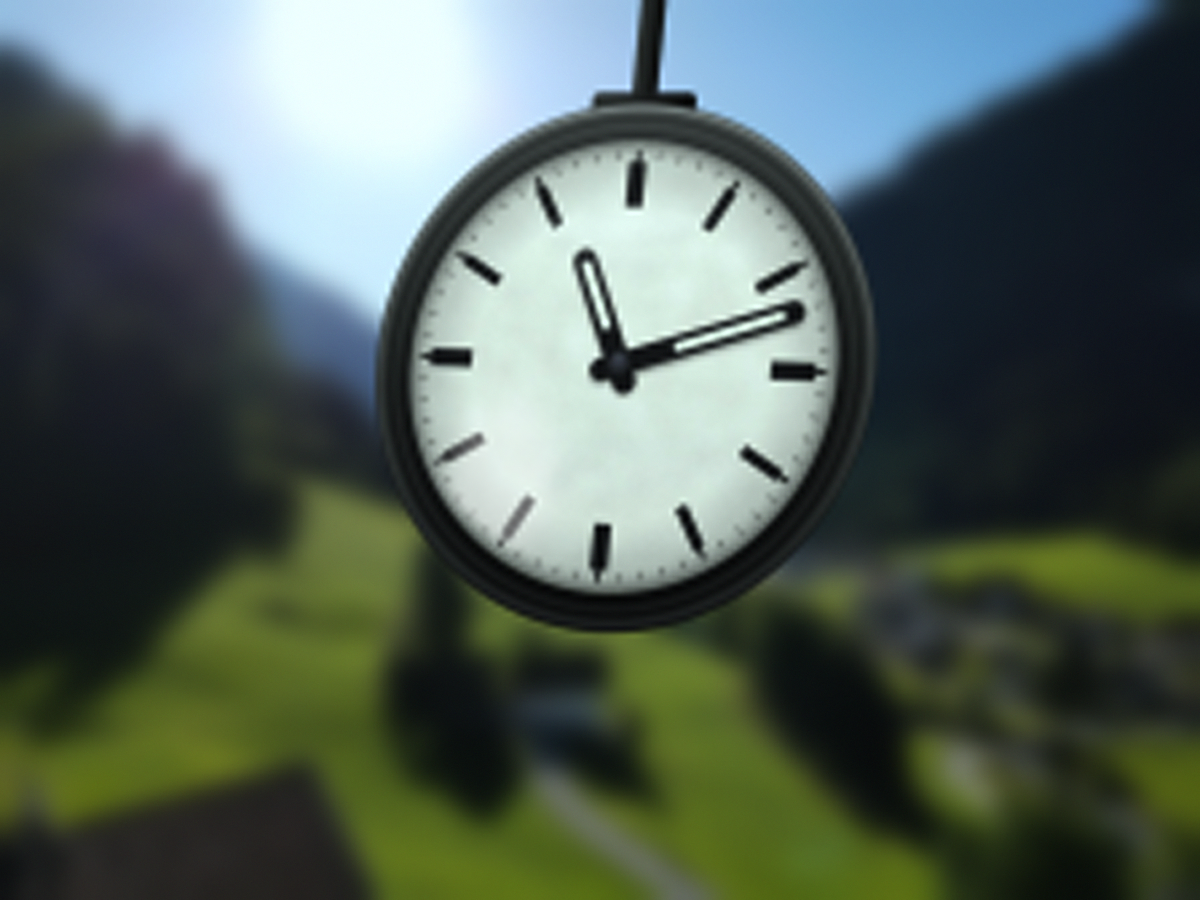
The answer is h=11 m=12
